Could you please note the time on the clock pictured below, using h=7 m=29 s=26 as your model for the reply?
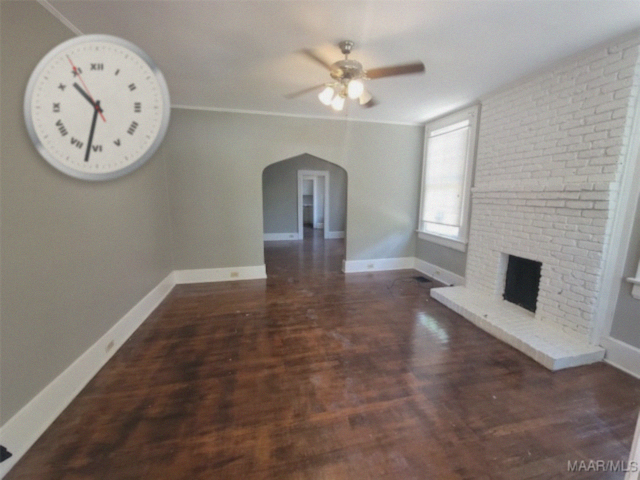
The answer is h=10 m=31 s=55
